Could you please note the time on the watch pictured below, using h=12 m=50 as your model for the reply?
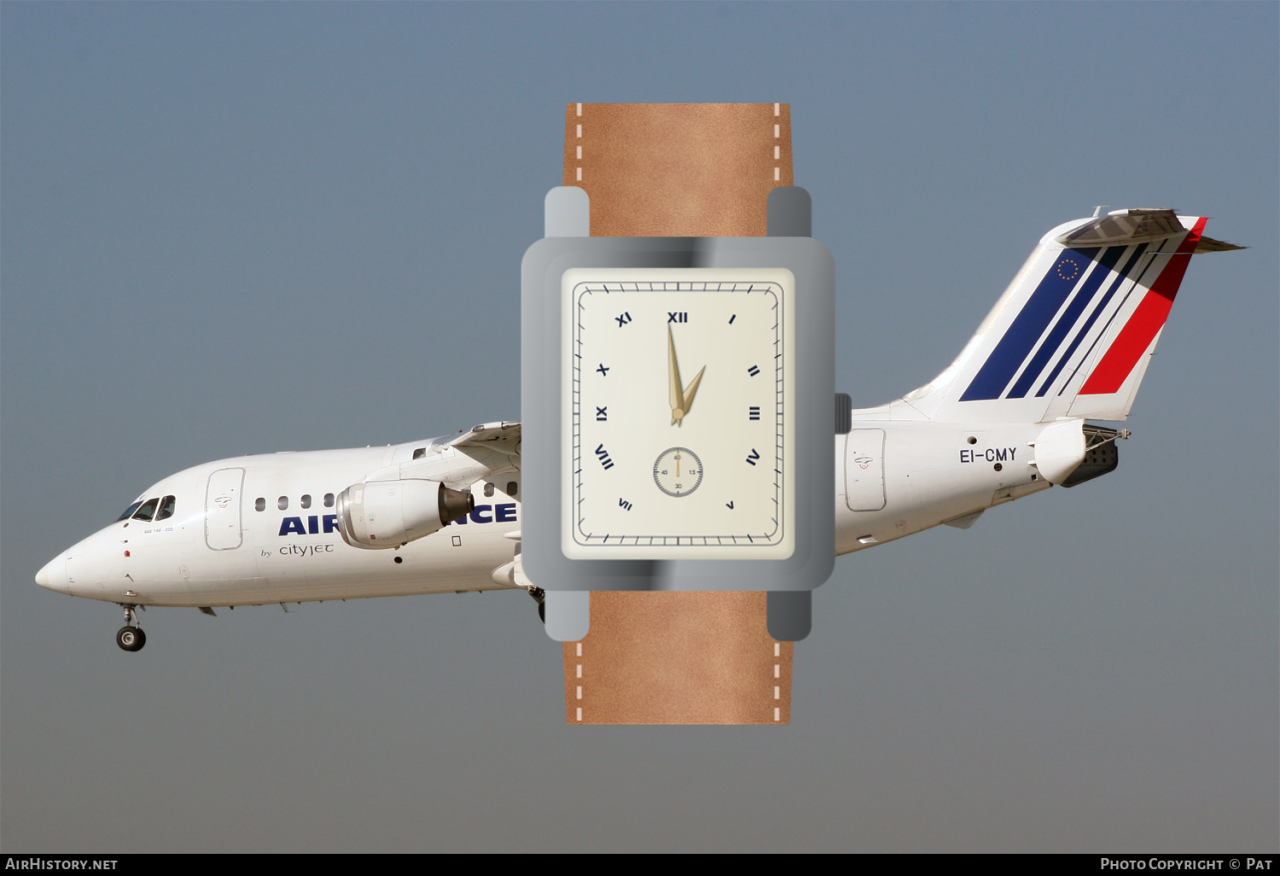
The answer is h=12 m=59
